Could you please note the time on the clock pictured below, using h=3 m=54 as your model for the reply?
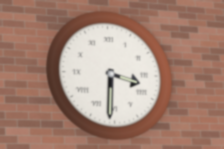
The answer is h=3 m=31
